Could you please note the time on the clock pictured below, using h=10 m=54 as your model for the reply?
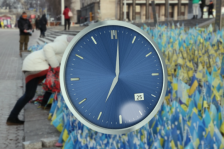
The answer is h=7 m=1
